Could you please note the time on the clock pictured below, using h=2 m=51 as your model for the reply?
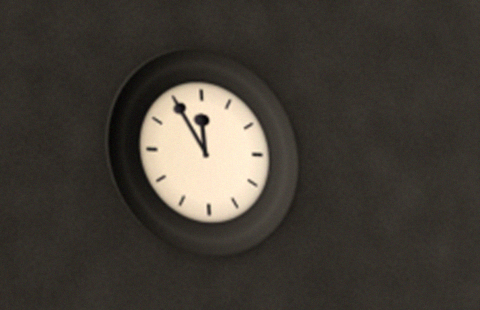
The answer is h=11 m=55
